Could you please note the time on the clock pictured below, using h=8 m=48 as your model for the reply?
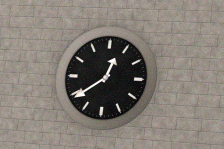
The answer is h=12 m=39
